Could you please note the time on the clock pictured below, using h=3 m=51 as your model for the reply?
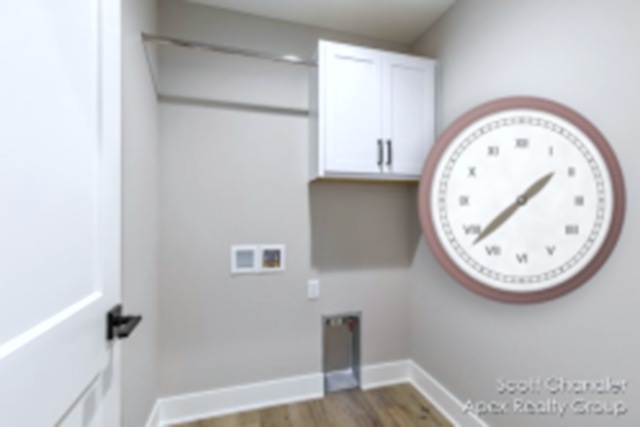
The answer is h=1 m=38
